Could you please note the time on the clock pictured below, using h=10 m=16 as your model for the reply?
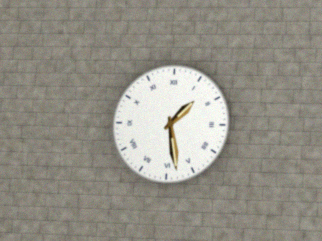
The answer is h=1 m=28
